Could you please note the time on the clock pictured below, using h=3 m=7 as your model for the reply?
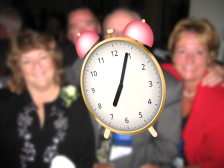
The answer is h=7 m=4
